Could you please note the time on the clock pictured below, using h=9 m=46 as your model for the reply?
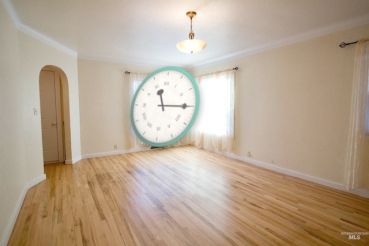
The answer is h=11 m=15
